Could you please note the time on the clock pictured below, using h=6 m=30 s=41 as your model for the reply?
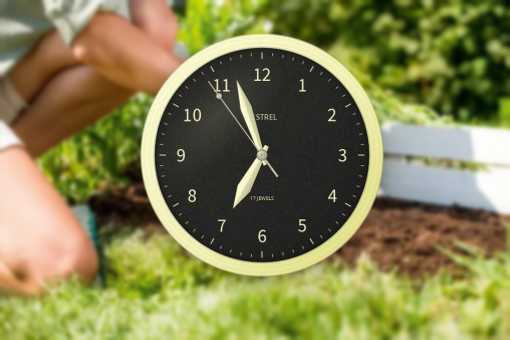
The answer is h=6 m=56 s=54
